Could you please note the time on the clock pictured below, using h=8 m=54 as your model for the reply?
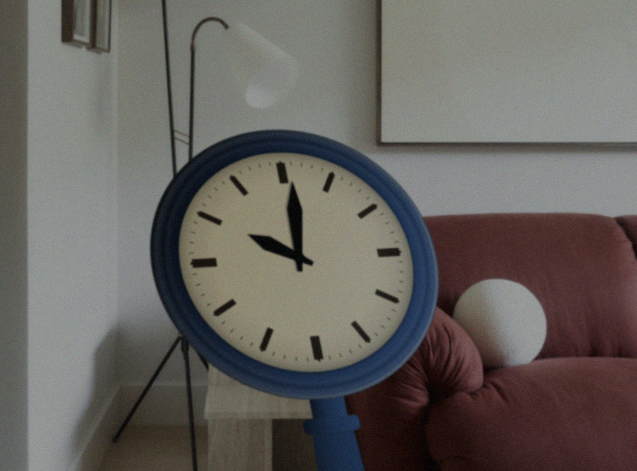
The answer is h=10 m=1
